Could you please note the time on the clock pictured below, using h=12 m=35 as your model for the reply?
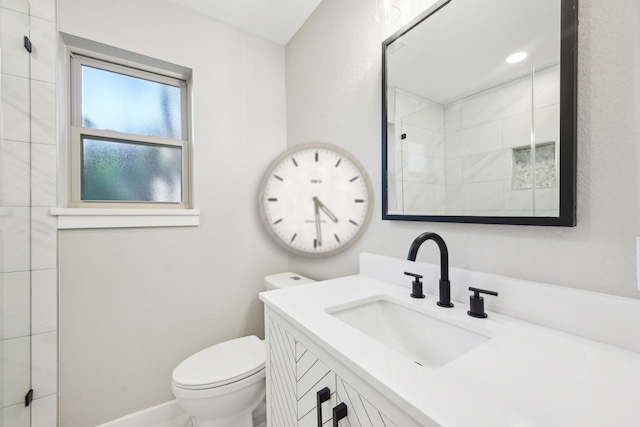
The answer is h=4 m=29
